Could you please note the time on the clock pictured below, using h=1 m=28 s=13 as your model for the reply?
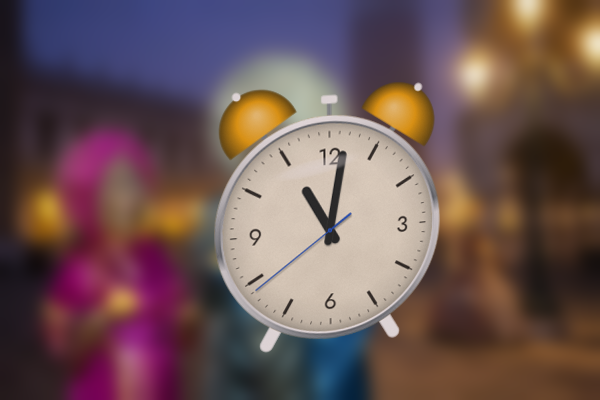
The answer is h=11 m=1 s=39
